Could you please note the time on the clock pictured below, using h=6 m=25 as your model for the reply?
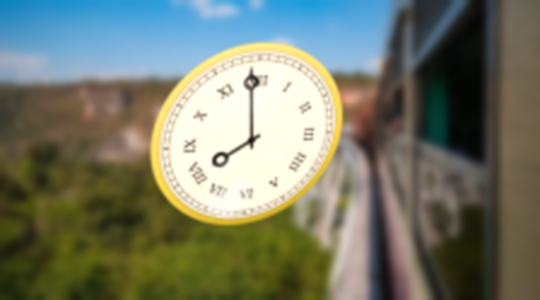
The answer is h=7 m=59
